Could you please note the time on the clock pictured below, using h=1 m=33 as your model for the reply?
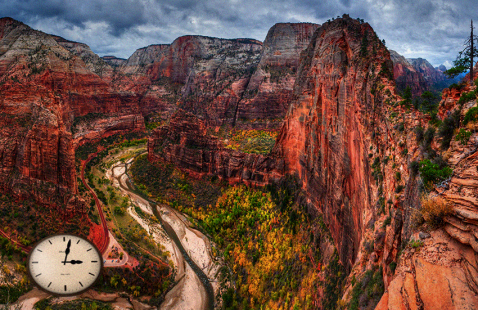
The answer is h=3 m=2
